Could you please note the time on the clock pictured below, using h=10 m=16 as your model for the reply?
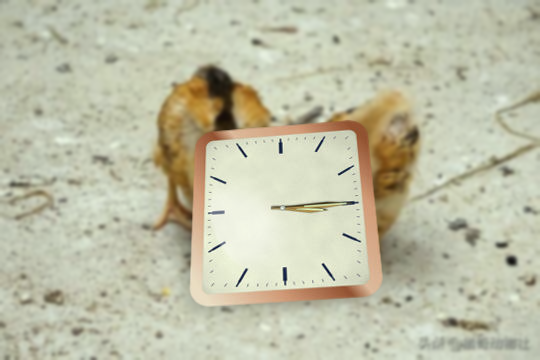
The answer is h=3 m=15
